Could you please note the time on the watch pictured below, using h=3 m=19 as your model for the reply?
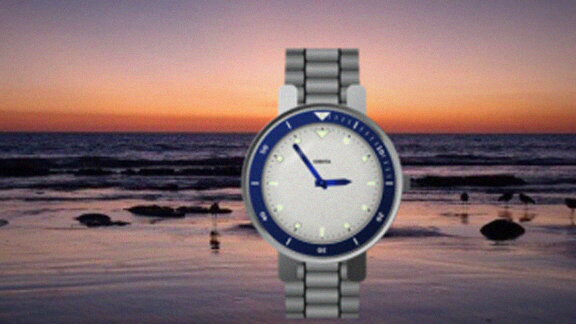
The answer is h=2 m=54
